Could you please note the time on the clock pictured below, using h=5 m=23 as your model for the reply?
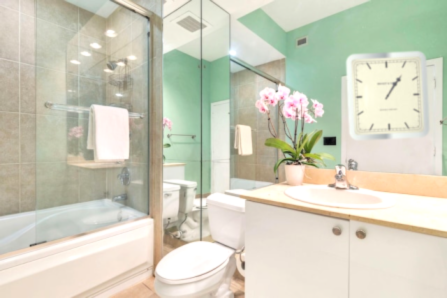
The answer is h=1 m=6
